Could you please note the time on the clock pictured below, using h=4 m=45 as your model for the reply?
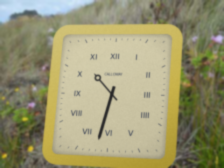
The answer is h=10 m=32
